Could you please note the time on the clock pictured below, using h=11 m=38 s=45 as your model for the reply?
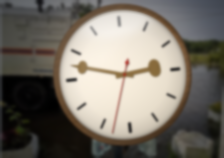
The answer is h=2 m=47 s=33
